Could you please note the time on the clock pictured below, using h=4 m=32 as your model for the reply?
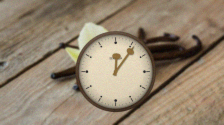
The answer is h=12 m=6
